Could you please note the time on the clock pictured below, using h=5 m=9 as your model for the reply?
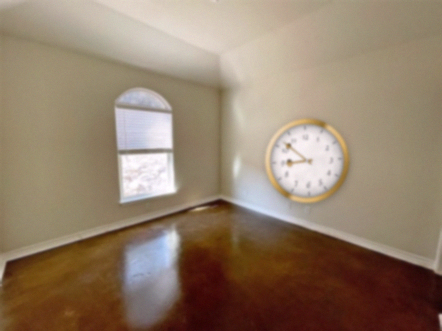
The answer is h=8 m=52
